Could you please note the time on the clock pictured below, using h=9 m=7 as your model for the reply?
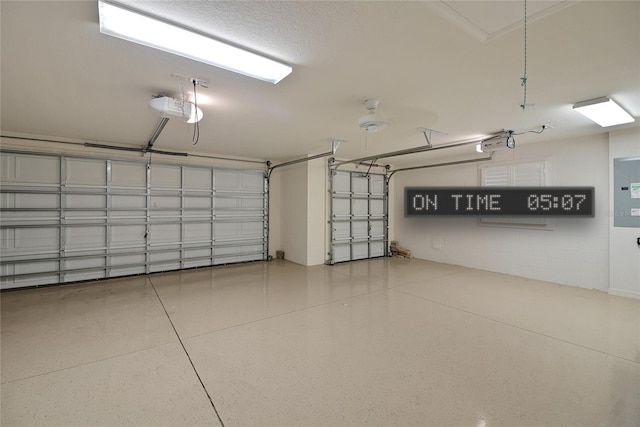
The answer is h=5 m=7
